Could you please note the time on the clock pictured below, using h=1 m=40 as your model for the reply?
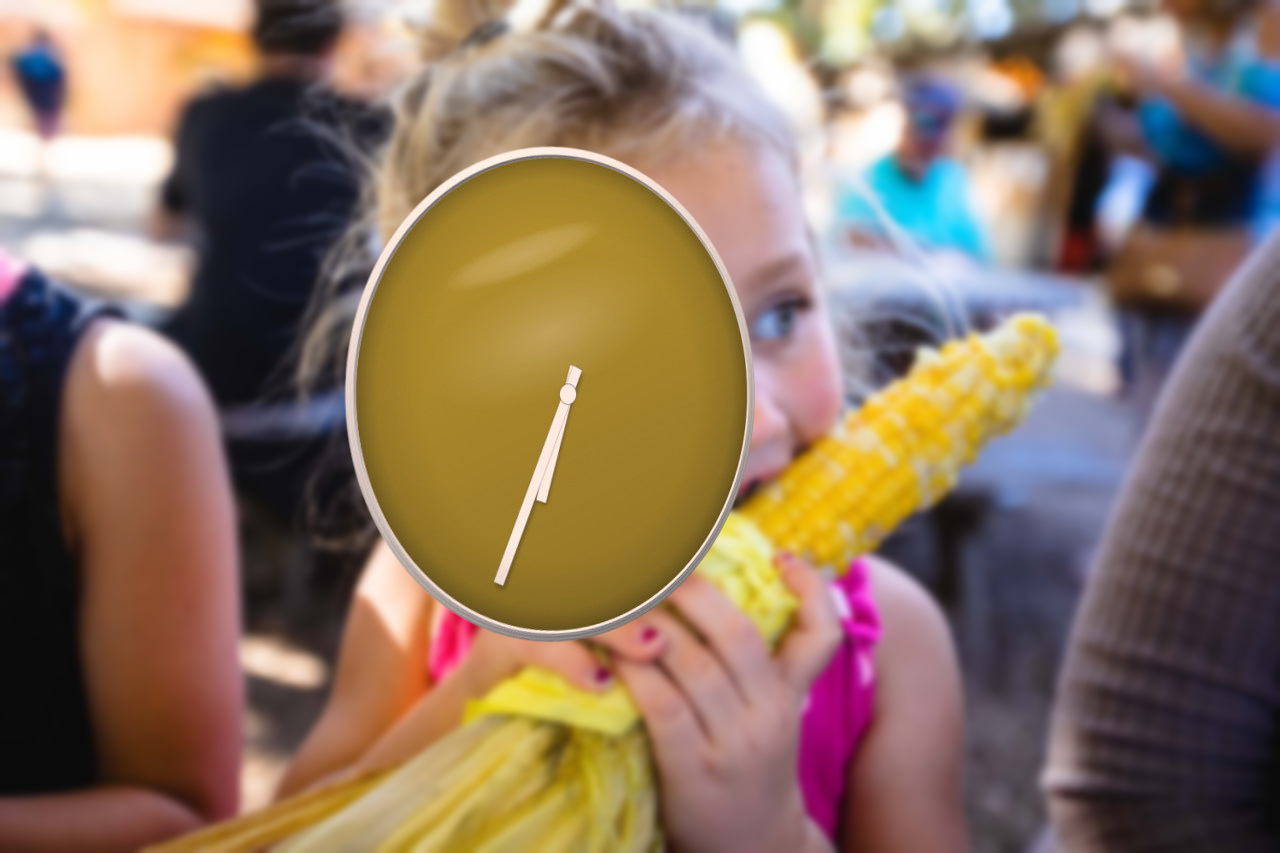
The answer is h=6 m=34
